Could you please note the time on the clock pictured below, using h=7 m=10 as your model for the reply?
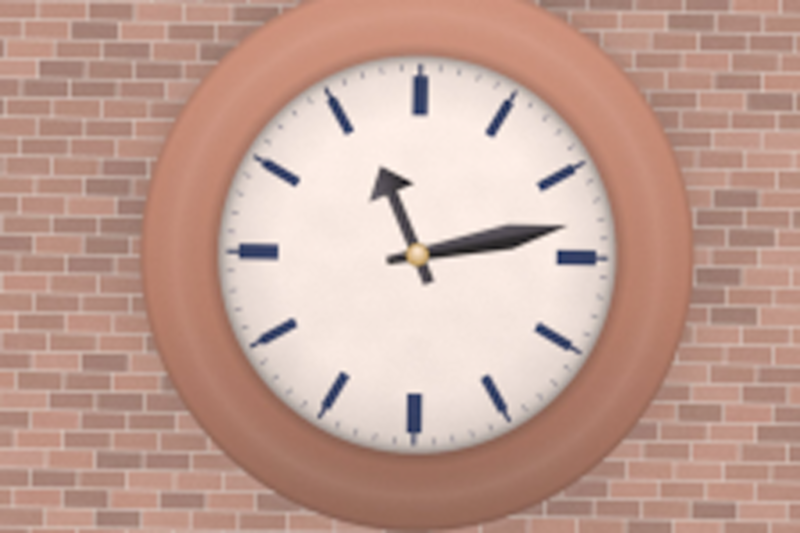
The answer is h=11 m=13
